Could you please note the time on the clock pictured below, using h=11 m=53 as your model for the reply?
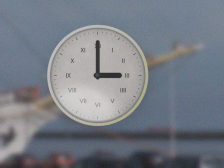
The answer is h=3 m=0
